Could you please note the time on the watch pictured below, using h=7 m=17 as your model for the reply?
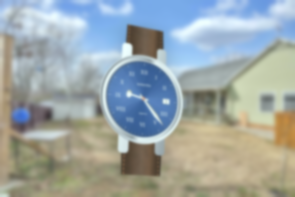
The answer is h=9 m=23
